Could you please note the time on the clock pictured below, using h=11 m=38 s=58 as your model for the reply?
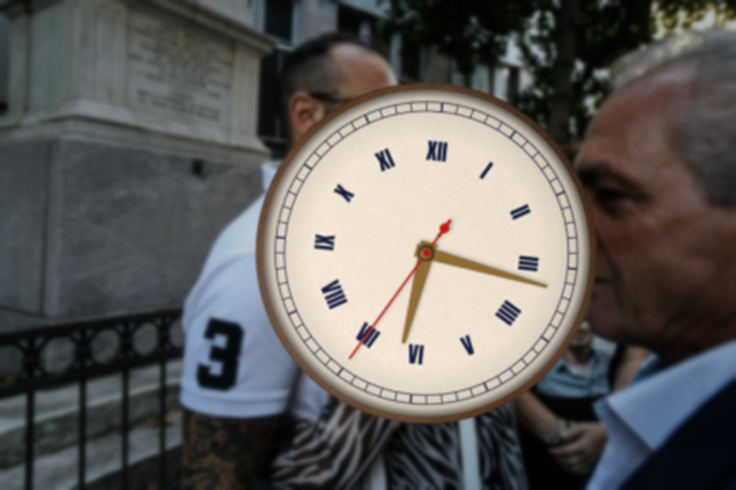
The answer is h=6 m=16 s=35
